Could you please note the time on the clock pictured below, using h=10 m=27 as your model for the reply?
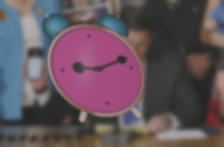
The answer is h=9 m=12
